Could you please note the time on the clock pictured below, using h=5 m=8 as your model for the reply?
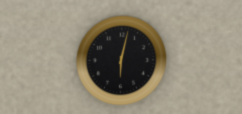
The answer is h=6 m=2
